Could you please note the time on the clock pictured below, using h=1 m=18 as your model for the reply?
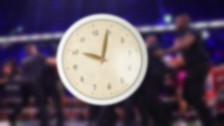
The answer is h=10 m=4
